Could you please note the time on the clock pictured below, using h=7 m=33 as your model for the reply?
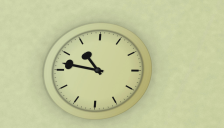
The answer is h=10 m=47
